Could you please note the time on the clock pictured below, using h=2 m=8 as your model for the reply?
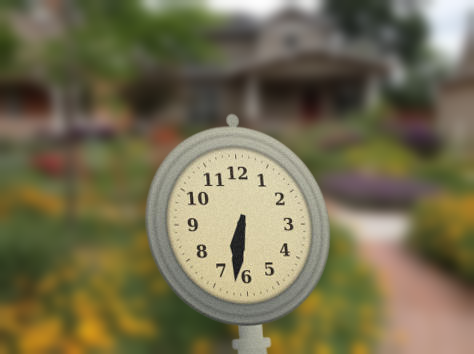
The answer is h=6 m=32
